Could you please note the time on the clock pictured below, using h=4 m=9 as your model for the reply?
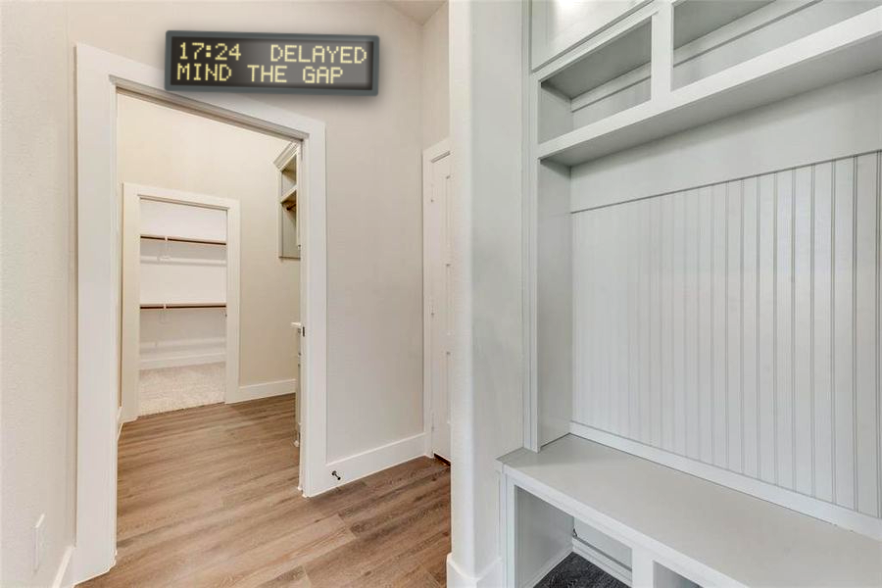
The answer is h=17 m=24
